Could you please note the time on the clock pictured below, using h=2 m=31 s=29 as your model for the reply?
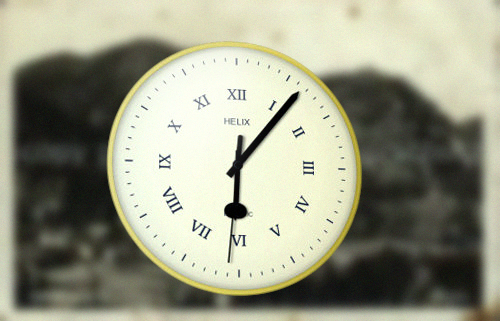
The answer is h=6 m=6 s=31
